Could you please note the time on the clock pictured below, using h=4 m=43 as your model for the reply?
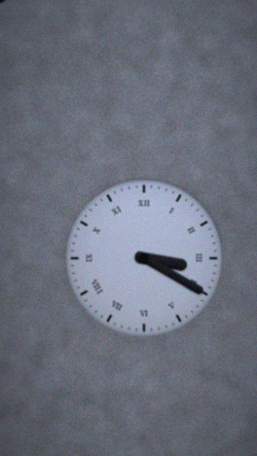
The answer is h=3 m=20
